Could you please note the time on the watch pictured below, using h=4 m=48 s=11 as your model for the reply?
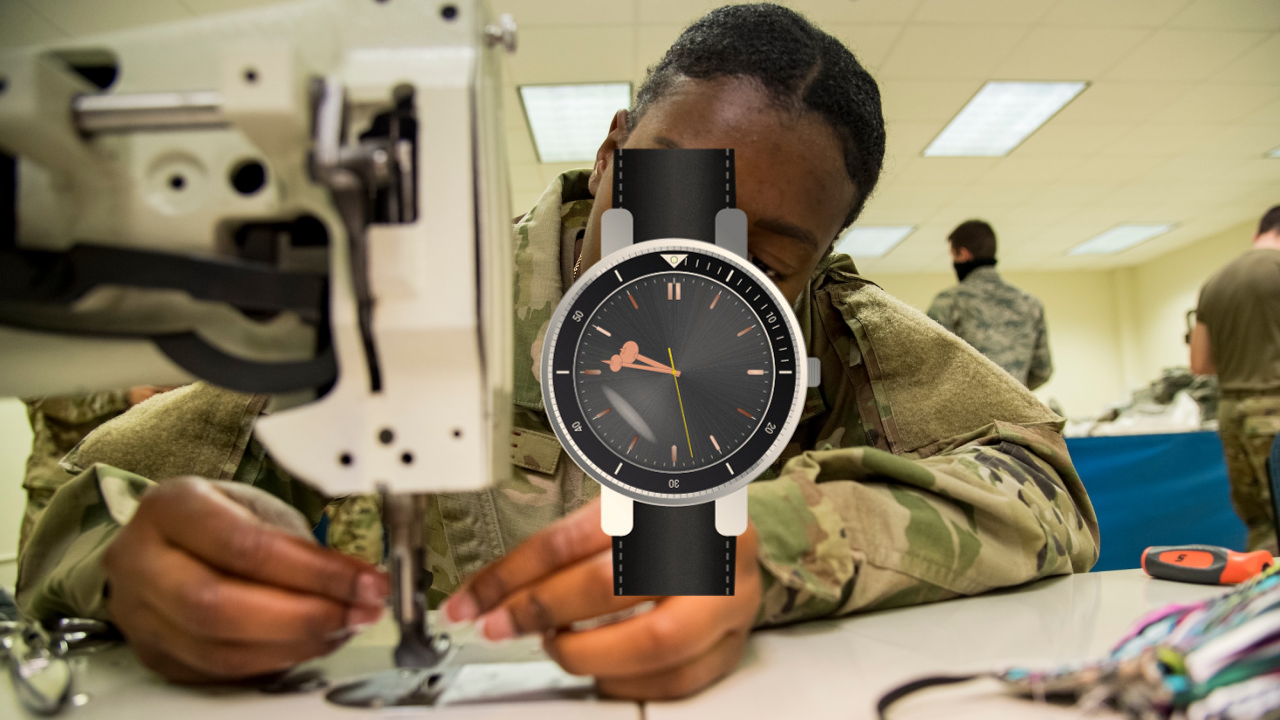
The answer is h=9 m=46 s=28
